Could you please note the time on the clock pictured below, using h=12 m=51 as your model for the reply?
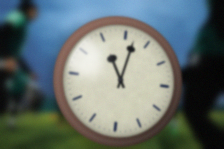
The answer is h=11 m=2
